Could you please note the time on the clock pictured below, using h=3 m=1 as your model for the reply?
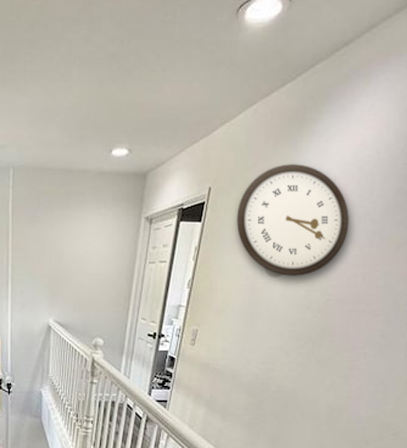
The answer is h=3 m=20
